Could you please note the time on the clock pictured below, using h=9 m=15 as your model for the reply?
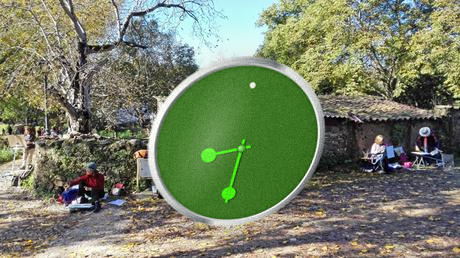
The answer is h=8 m=31
